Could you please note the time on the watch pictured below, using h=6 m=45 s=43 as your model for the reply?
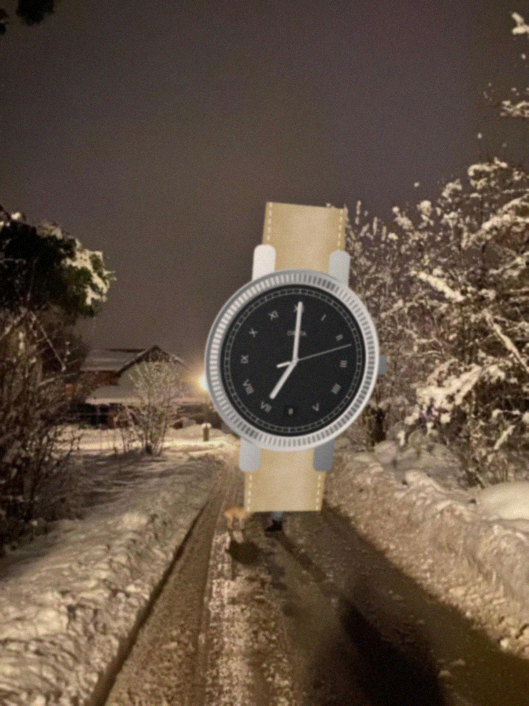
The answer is h=7 m=0 s=12
